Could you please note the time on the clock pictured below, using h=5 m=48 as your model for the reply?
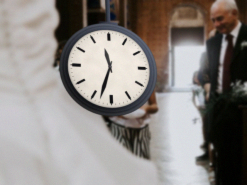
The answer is h=11 m=33
